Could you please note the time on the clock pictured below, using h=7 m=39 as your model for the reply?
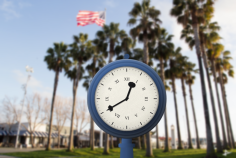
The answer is h=12 m=40
